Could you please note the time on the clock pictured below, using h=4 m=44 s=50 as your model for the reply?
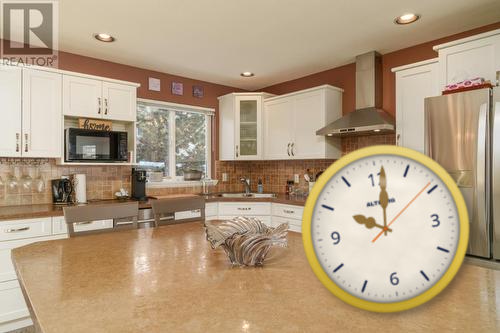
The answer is h=10 m=1 s=9
